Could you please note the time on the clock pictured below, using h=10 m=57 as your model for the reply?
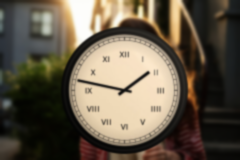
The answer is h=1 m=47
